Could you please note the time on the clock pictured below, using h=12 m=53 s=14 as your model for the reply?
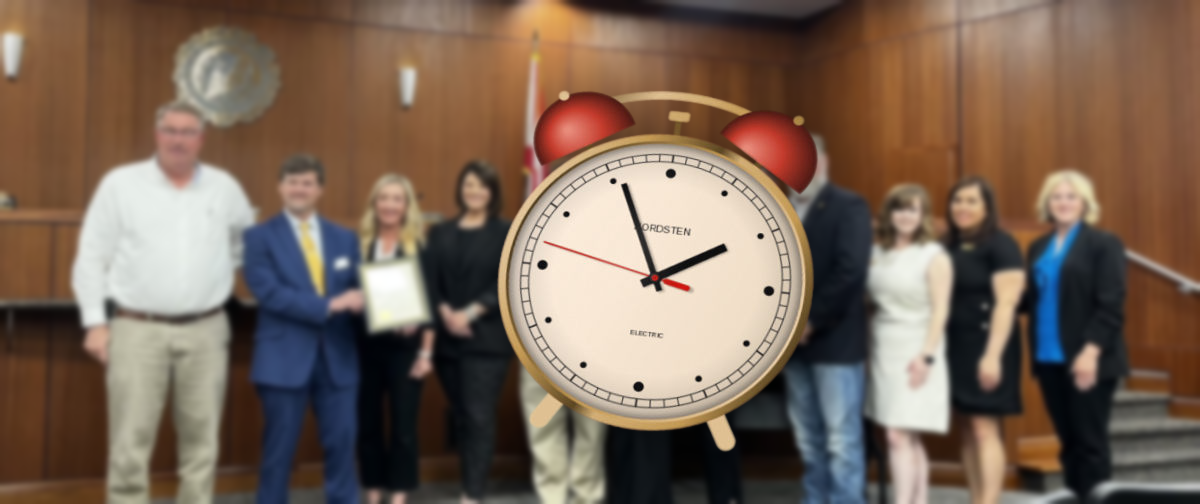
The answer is h=1 m=55 s=47
